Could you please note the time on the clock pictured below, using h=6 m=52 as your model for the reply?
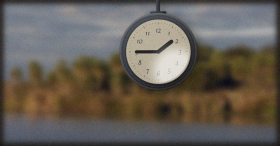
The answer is h=1 m=45
